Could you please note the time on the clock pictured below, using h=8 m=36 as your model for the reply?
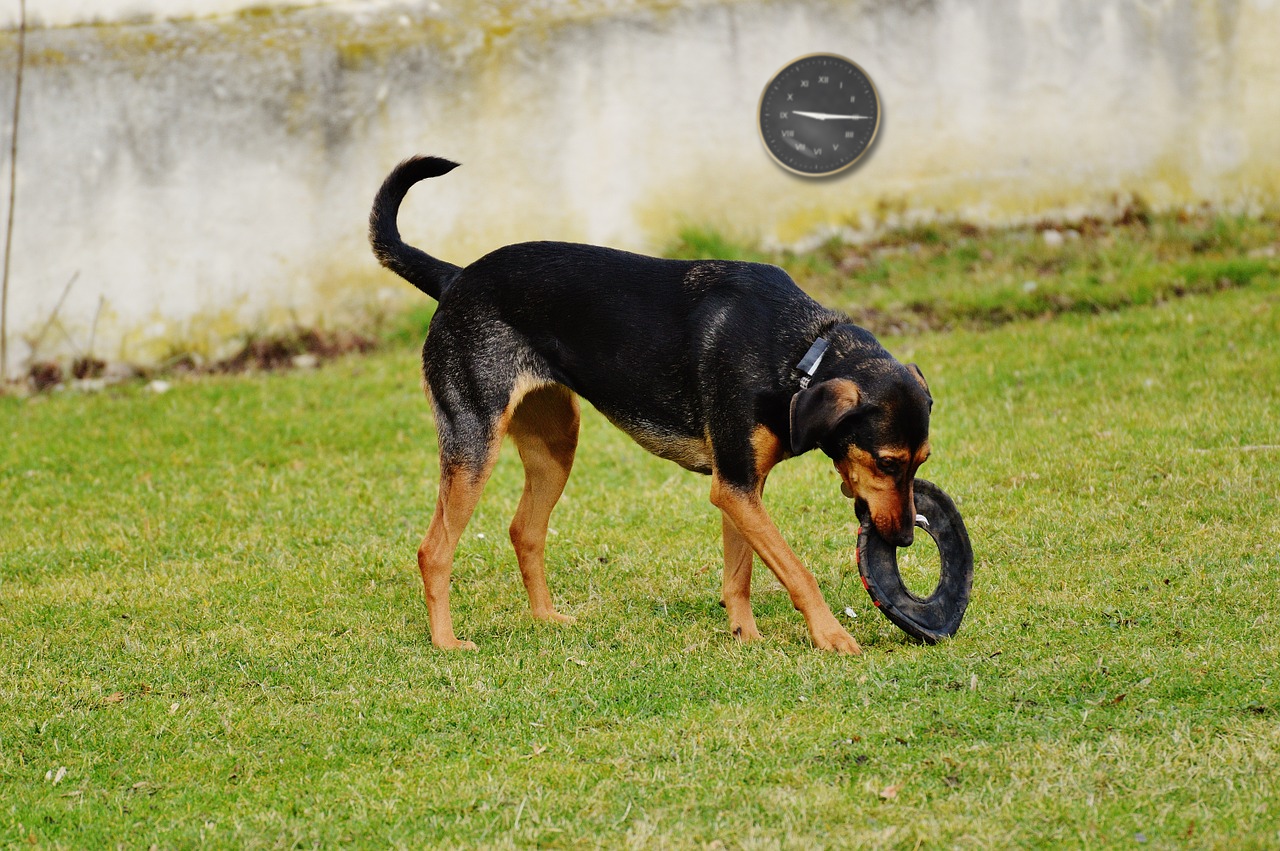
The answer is h=9 m=15
